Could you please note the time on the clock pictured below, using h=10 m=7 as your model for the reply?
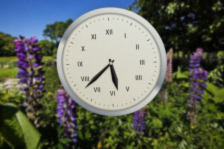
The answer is h=5 m=38
